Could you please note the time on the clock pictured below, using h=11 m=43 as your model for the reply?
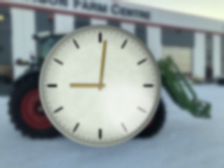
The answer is h=9 m=1
